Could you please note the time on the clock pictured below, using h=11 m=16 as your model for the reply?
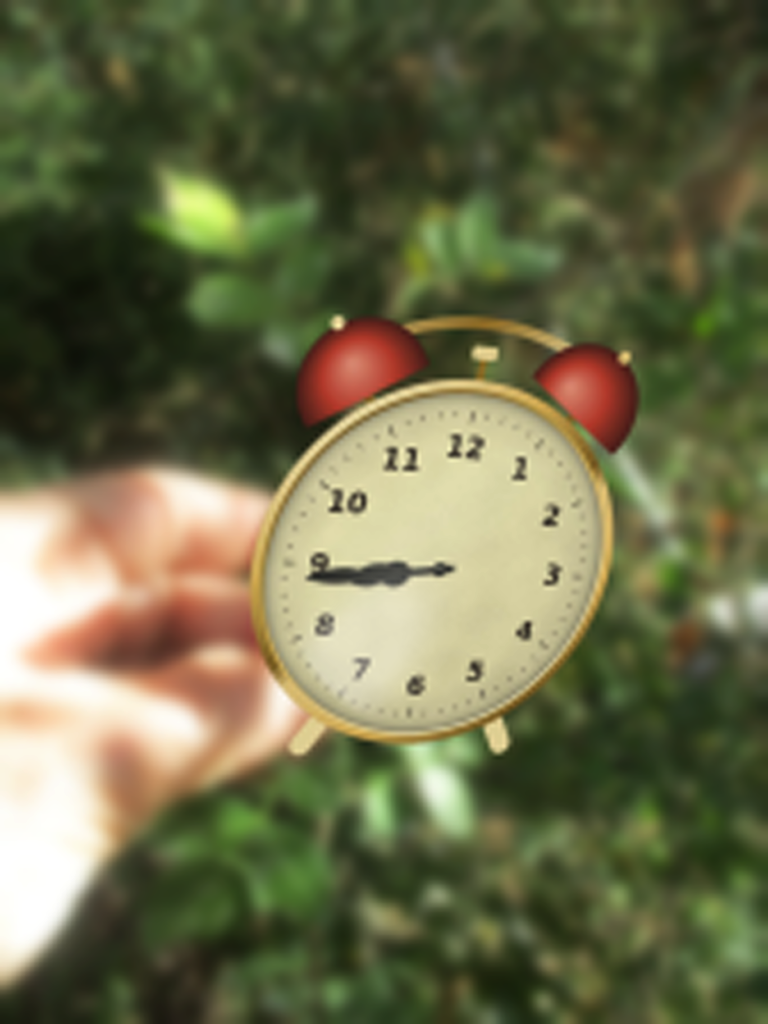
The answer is h=8 m=44
